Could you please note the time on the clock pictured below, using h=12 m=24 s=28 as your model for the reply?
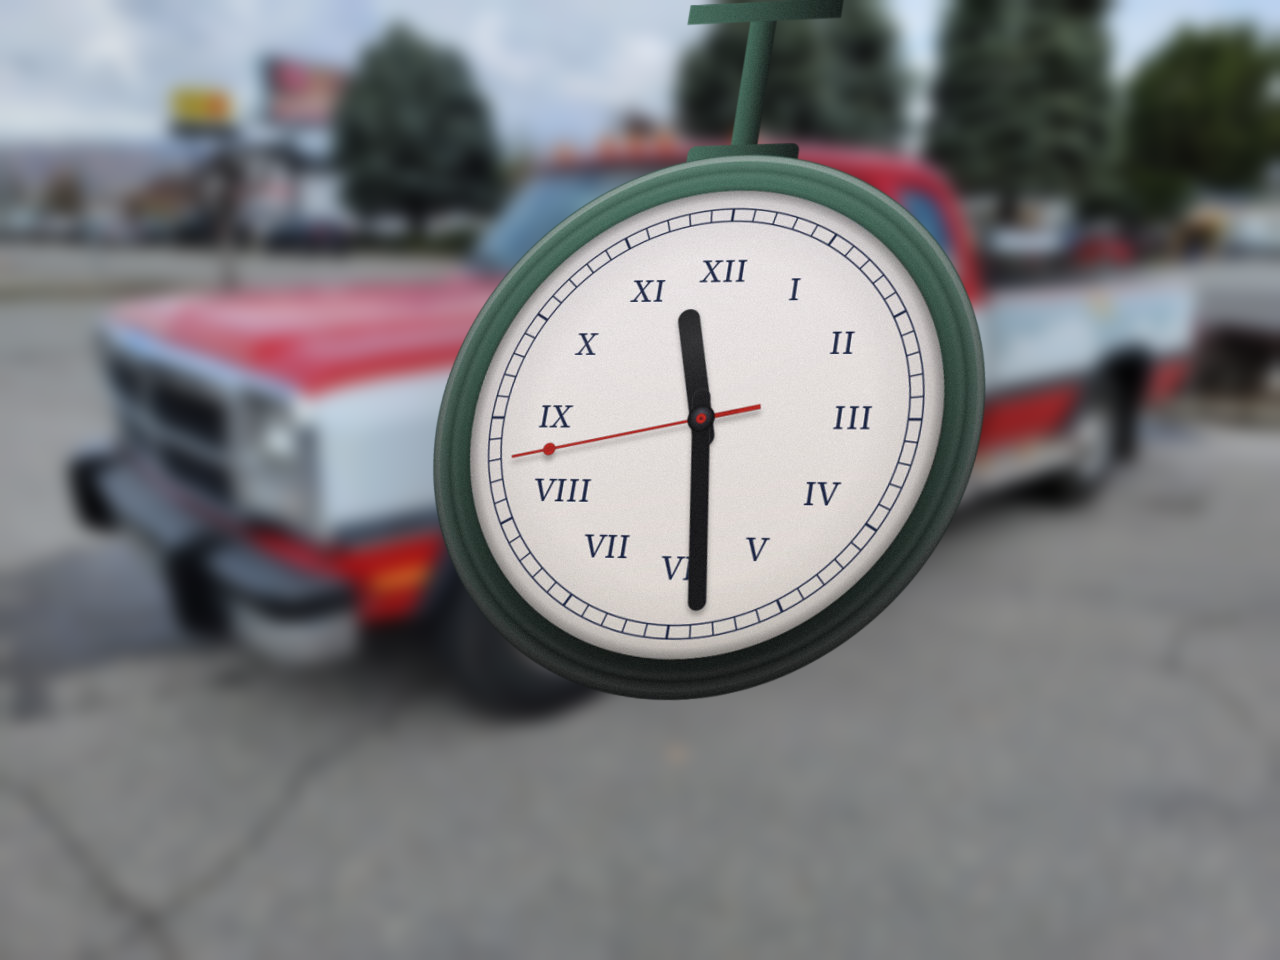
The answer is h=11 m=28 s=43
